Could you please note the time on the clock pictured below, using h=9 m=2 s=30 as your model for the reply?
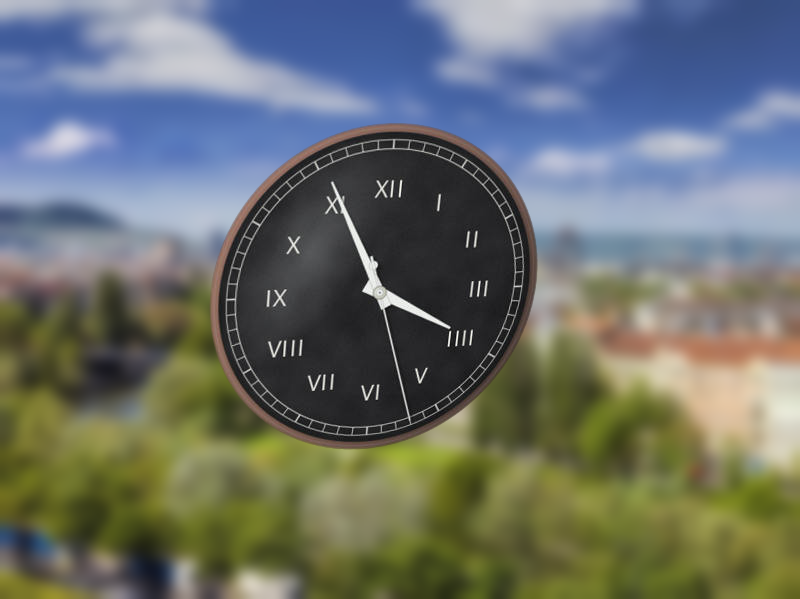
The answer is h=3 m=55 s=27
